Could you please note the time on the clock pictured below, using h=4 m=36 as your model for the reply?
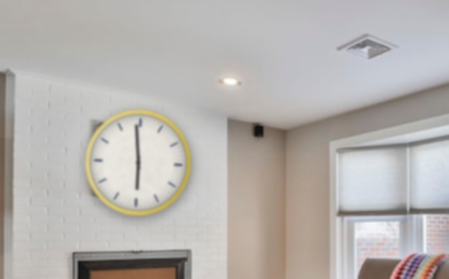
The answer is h=5 m=59
